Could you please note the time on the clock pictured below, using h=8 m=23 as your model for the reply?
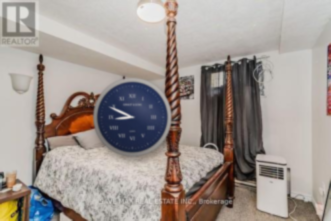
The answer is h=8 m=49
